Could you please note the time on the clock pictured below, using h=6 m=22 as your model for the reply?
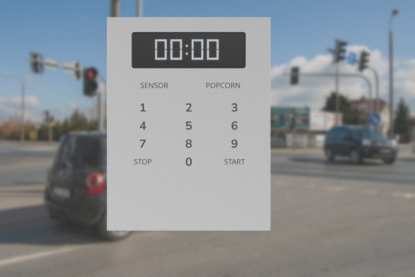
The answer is h=0 m=0
